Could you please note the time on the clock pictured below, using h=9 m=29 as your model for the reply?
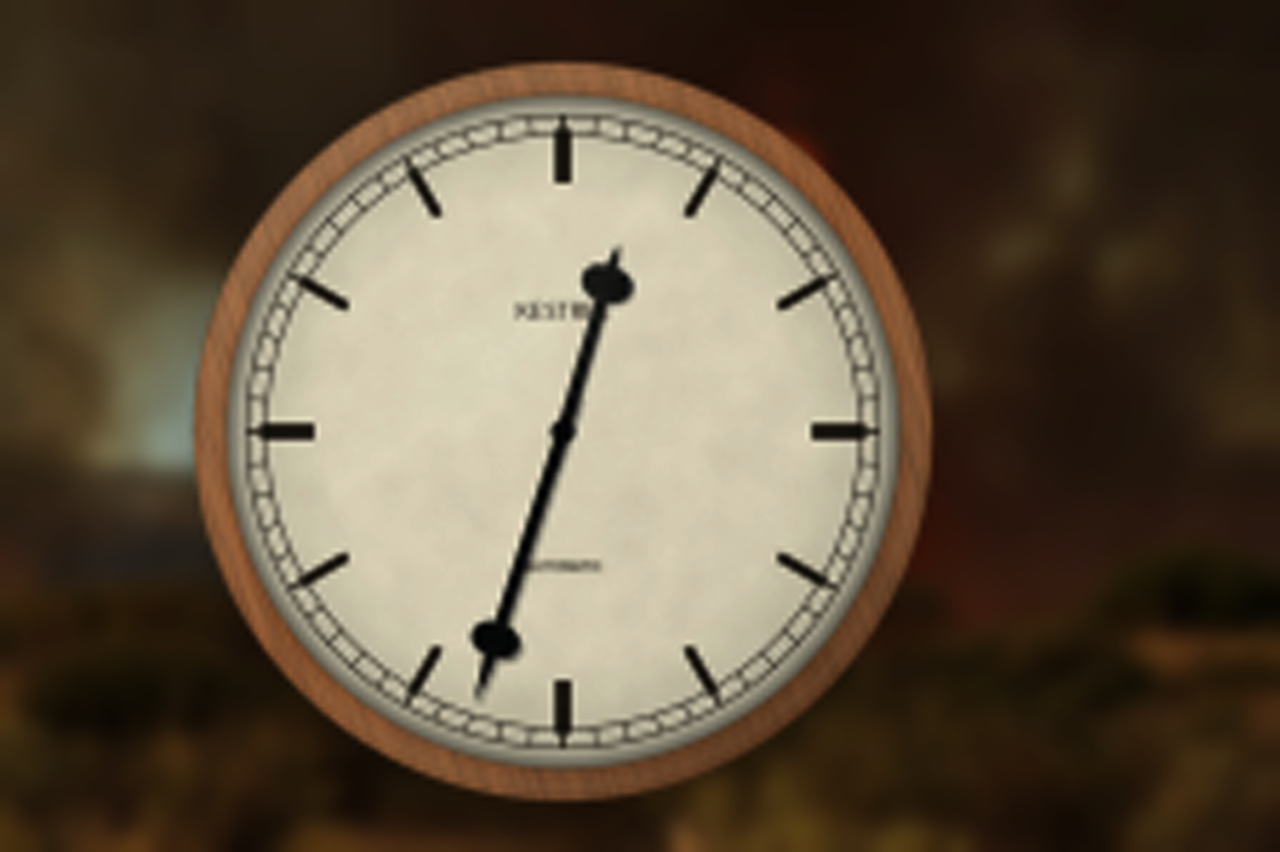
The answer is h=12 m=33
